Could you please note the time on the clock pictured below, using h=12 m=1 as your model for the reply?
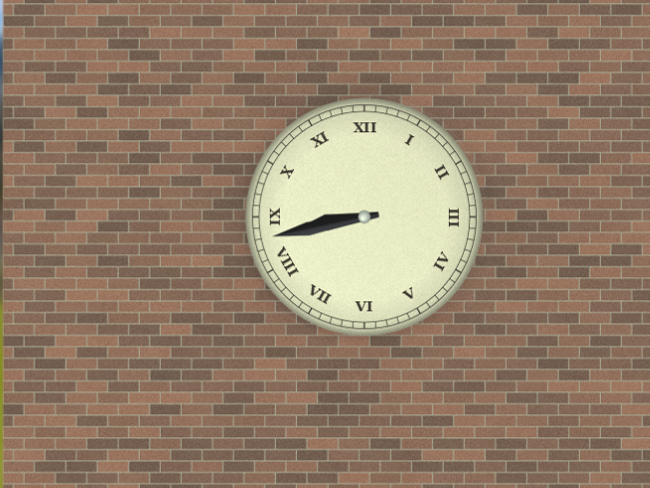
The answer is h=8 m=43
